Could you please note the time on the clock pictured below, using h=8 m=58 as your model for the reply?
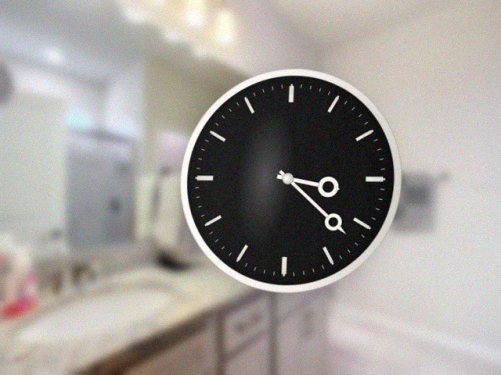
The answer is h=3 m=22
